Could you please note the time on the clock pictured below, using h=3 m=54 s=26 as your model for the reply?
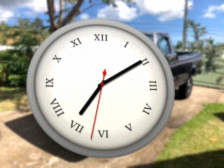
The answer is h=7 m=9 s=32
